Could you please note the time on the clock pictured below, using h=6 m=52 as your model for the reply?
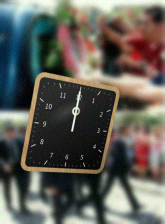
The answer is h=12 m=0
